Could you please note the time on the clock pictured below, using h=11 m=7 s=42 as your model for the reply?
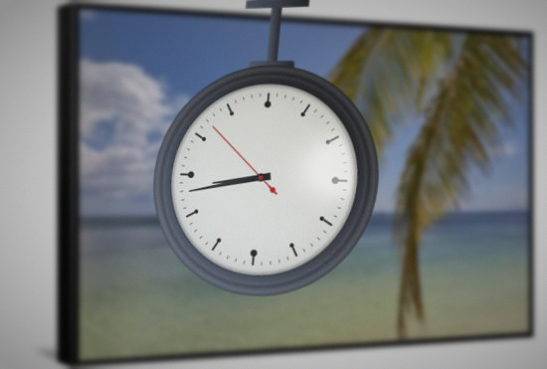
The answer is h=8 m=42 s=52
